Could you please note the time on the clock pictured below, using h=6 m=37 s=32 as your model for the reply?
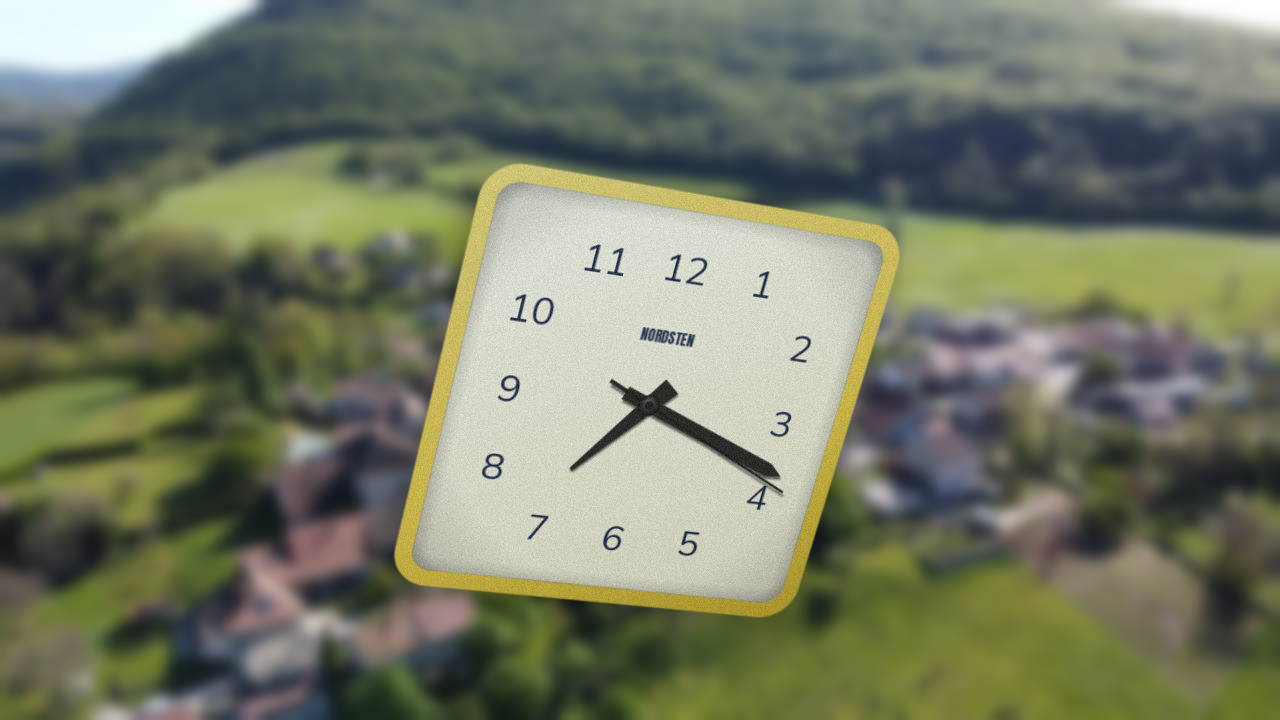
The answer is h=7 m=18 s=19
